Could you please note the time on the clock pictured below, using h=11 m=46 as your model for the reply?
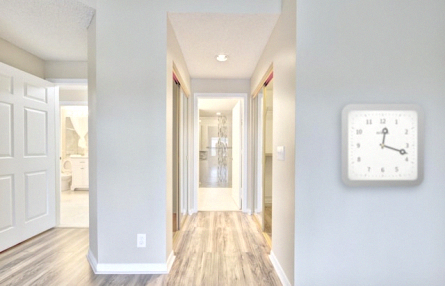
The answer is h=12 m=18
